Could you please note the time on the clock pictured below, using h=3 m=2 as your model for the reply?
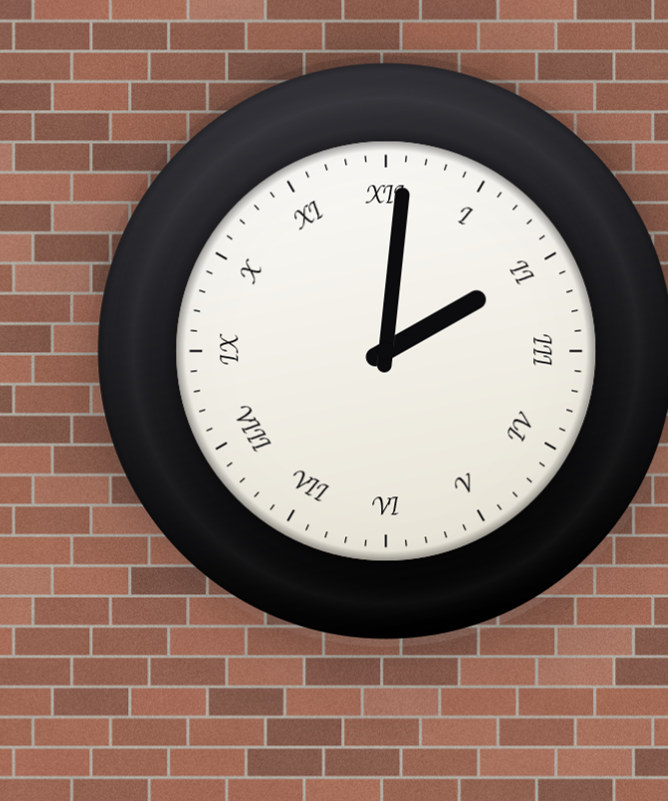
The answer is h=2 m=1
